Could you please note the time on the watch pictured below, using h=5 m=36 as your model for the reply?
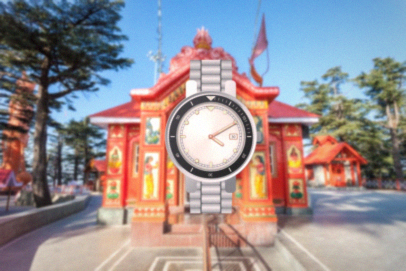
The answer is h=4 m=10
